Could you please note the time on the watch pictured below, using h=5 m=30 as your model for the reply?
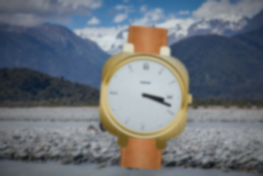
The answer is h=3 m=18
